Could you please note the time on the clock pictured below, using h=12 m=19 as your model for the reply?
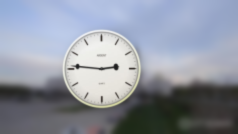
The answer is h=2 m=46
